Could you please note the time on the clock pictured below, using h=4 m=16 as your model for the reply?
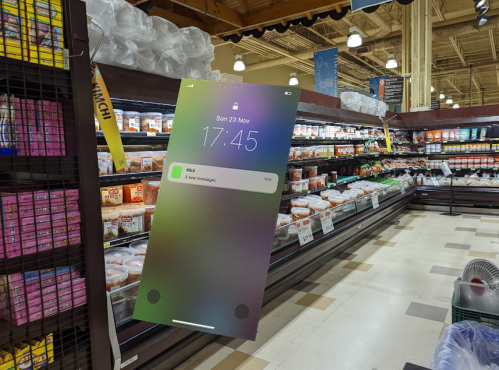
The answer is h=17 m=45
